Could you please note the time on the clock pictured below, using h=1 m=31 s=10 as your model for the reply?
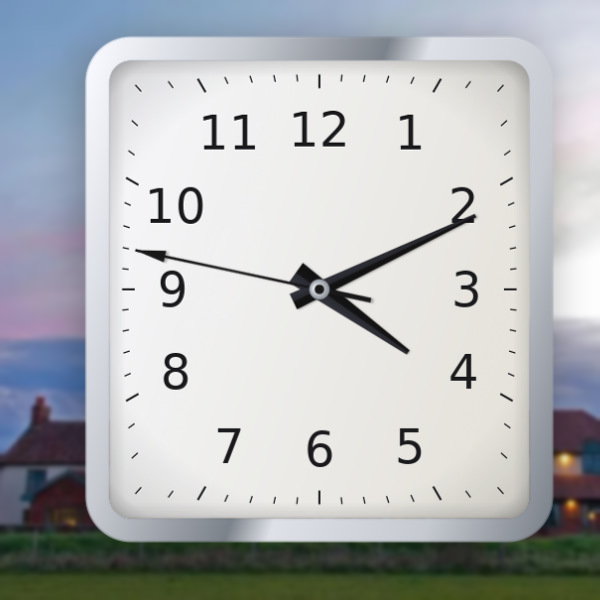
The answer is h=4 m=10 s=47
